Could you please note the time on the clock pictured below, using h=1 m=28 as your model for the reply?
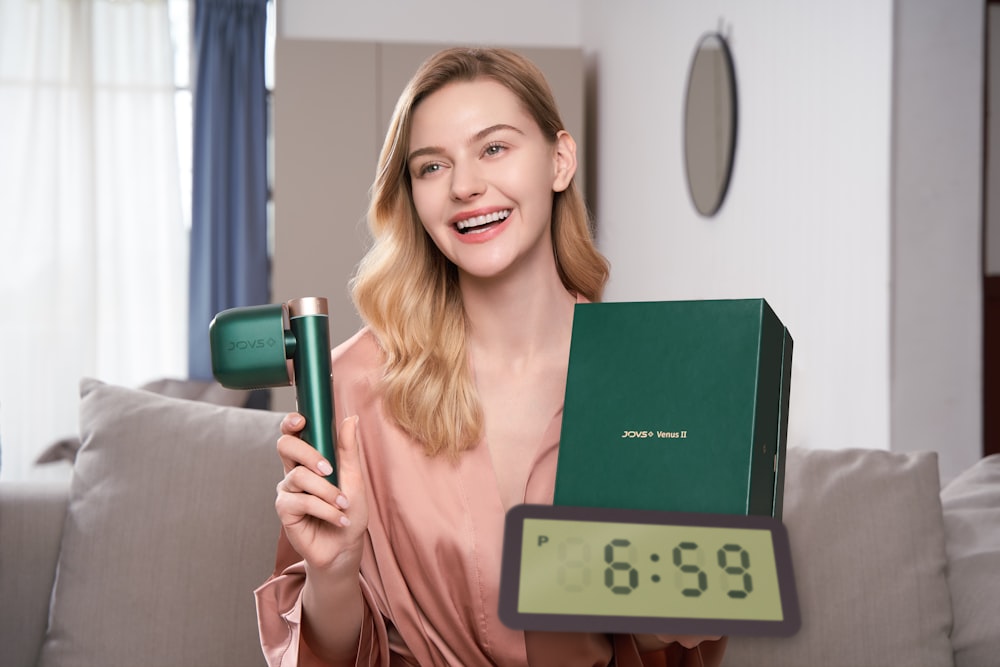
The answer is h=6 m=59
